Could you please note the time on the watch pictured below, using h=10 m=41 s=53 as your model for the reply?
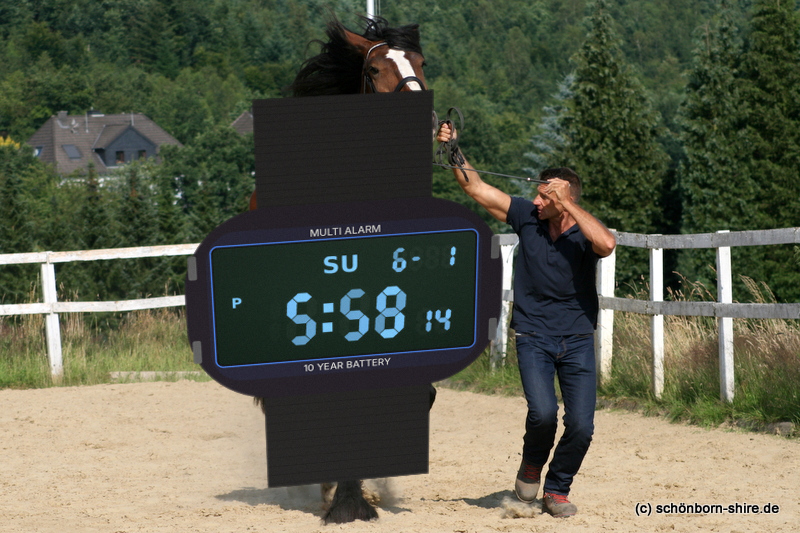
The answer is h=5 m=58 s=14
